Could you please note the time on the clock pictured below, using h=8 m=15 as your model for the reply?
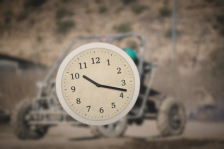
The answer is h=10 m=18
